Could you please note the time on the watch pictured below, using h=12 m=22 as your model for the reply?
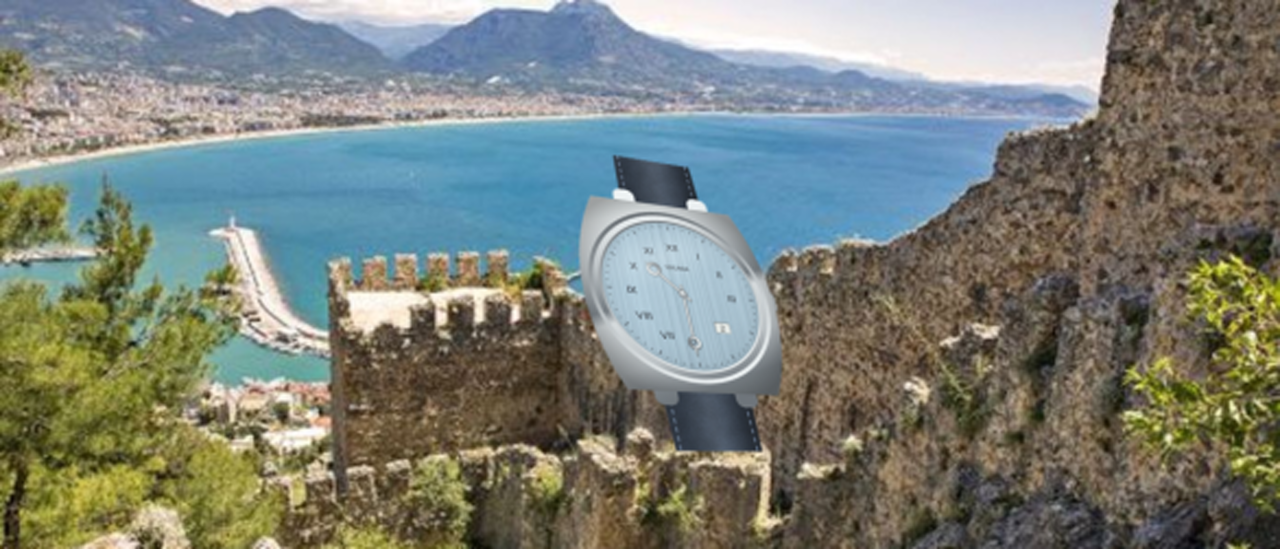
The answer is h=10 m=30
